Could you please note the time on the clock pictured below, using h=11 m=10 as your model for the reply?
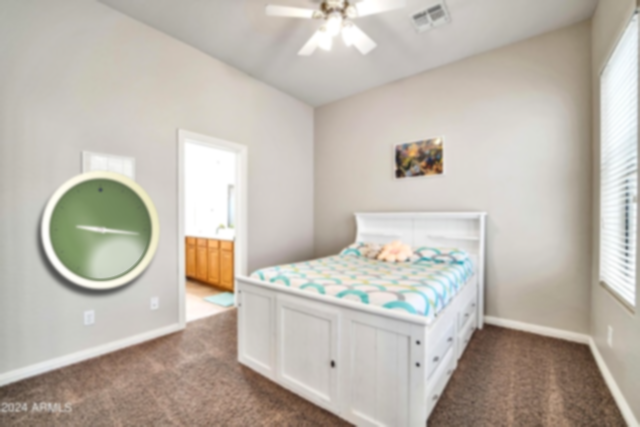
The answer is h=9 m=16
